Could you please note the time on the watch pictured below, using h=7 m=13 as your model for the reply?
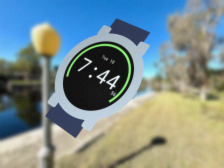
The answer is h=7 m=44
